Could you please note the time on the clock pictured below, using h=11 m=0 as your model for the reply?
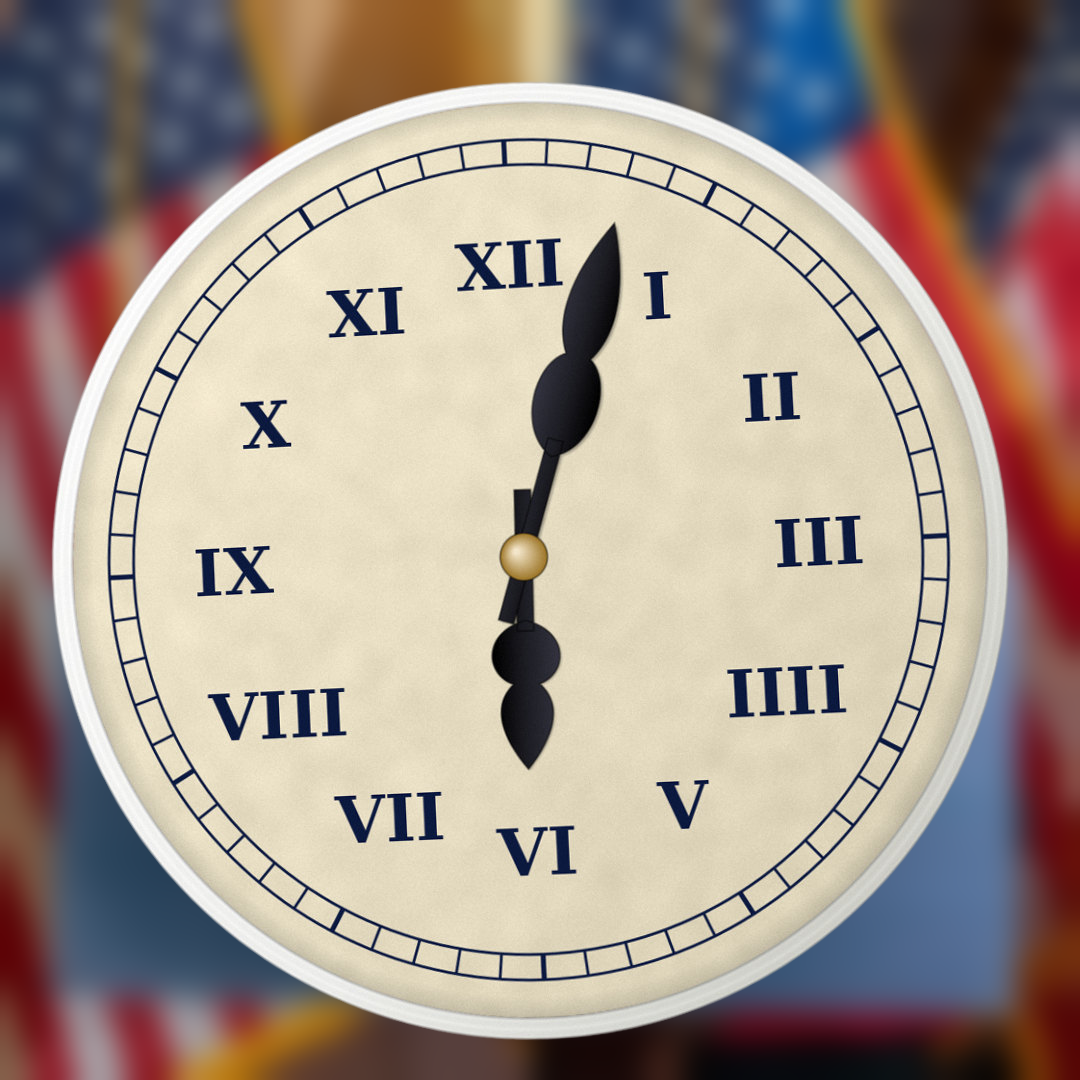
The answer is h=6 m=3
